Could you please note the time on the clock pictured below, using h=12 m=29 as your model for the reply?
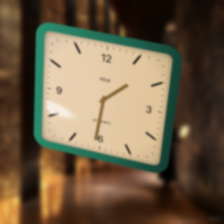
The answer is h=1 m=31
